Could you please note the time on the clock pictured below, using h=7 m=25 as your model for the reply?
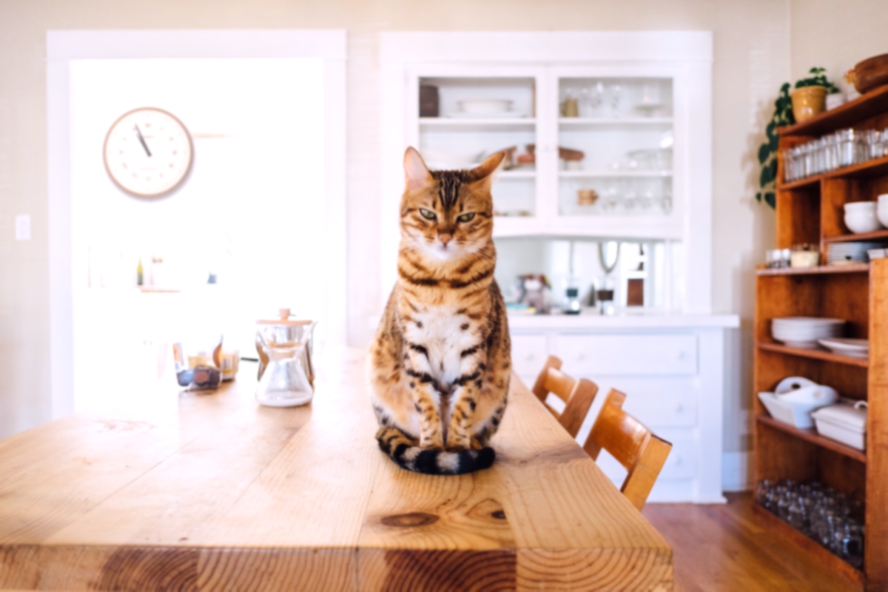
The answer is h=10 m=56
